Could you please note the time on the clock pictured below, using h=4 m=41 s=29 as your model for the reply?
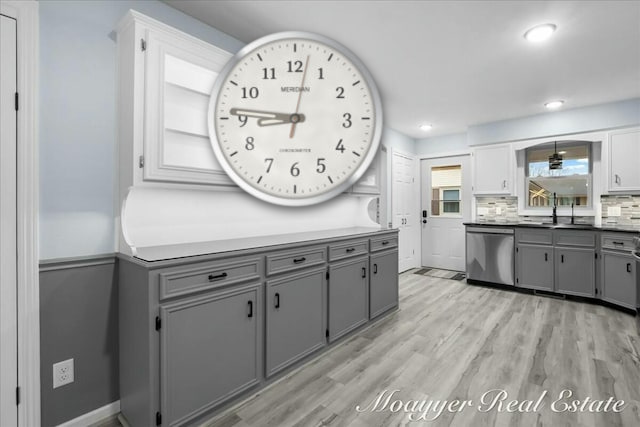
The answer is h=8 m=46 s=2
